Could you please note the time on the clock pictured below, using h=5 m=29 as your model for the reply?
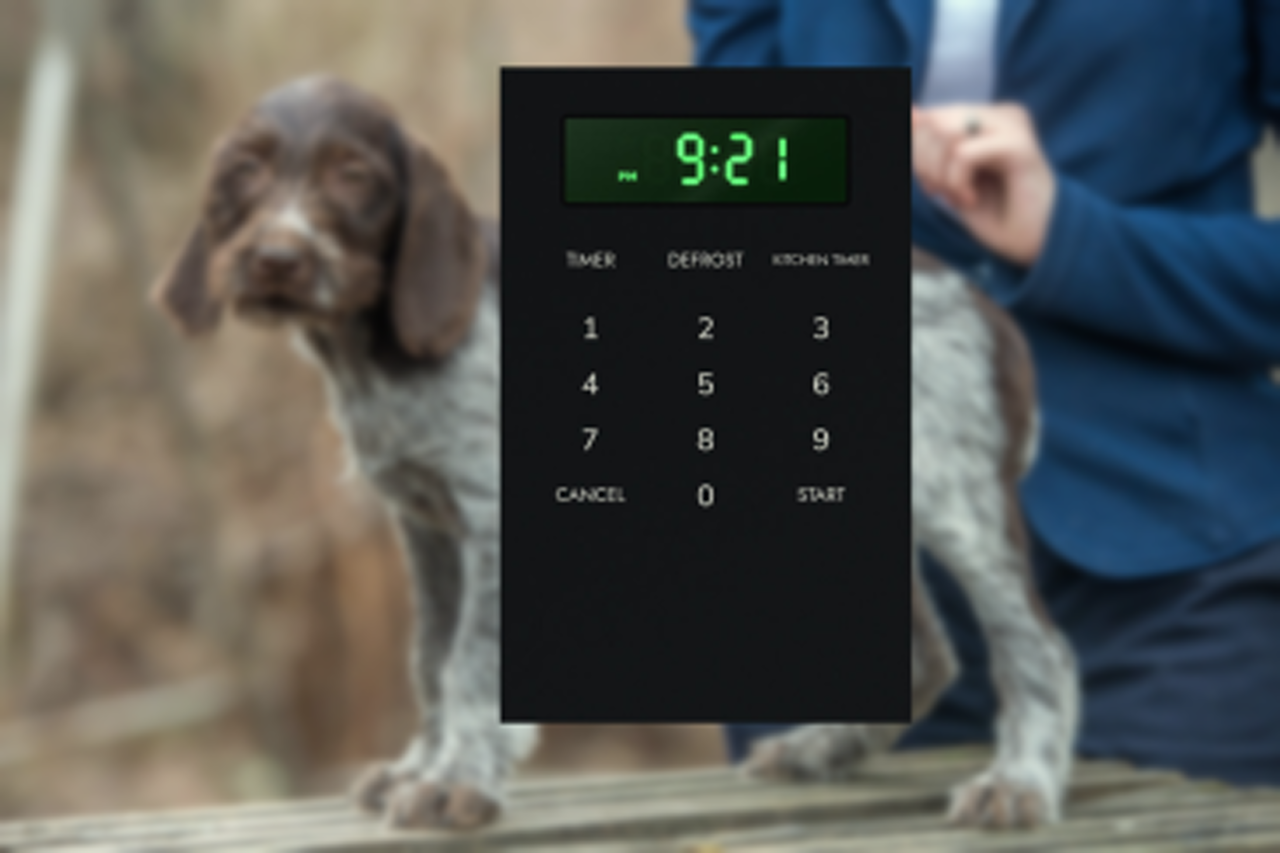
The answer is h=9 m=21
